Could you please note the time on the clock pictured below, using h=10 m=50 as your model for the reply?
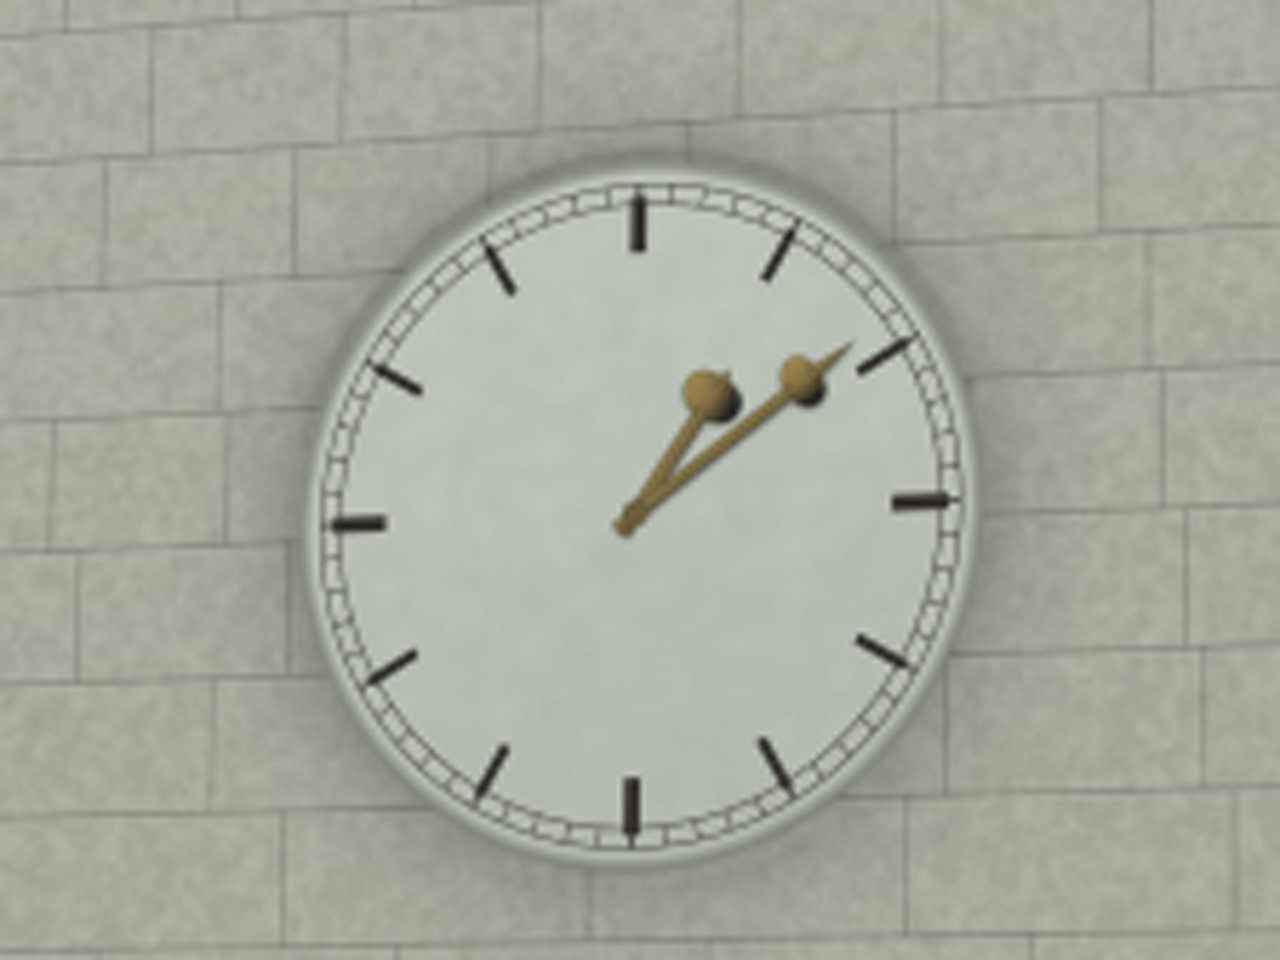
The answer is h=1 m=9
